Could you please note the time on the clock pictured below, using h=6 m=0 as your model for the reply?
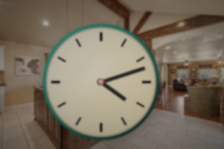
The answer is h=4 m=12
